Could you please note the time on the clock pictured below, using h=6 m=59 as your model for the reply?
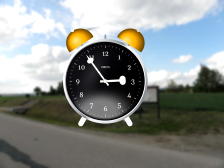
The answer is h=2 m=54
